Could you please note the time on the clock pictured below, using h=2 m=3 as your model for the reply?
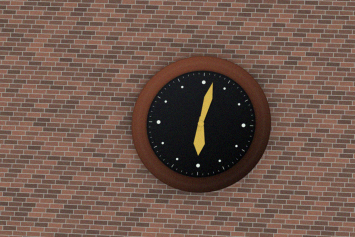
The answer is h=6 m=2
